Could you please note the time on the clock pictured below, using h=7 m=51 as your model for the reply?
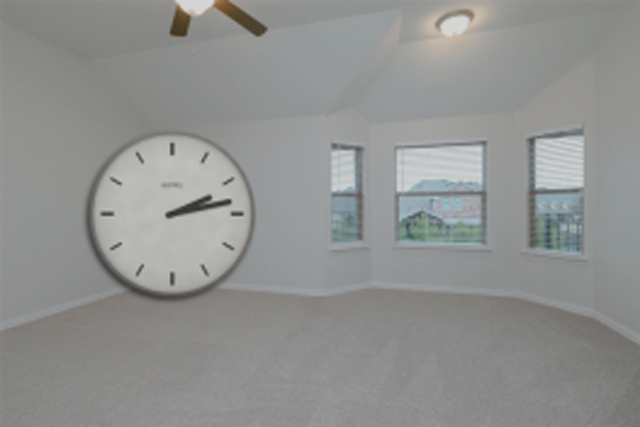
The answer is h=2 m=13
